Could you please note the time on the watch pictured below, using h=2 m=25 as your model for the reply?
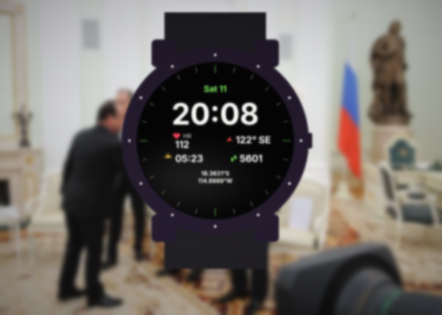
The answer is h=20 m=8
